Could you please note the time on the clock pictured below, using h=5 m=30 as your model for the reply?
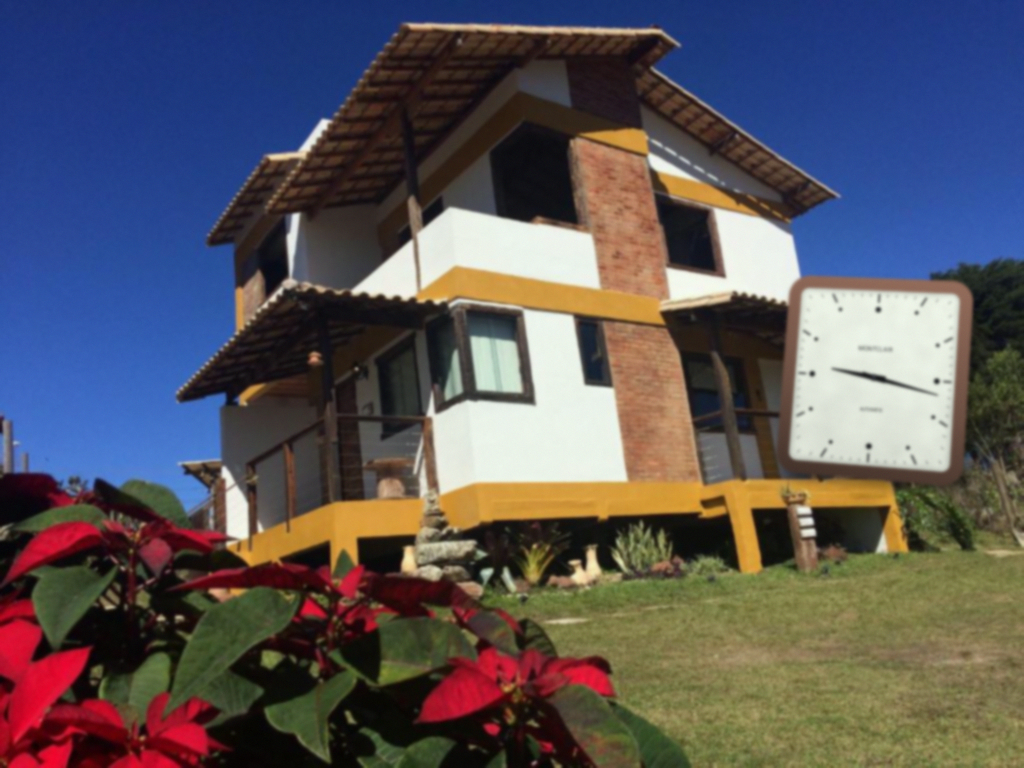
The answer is h=9 m=17
